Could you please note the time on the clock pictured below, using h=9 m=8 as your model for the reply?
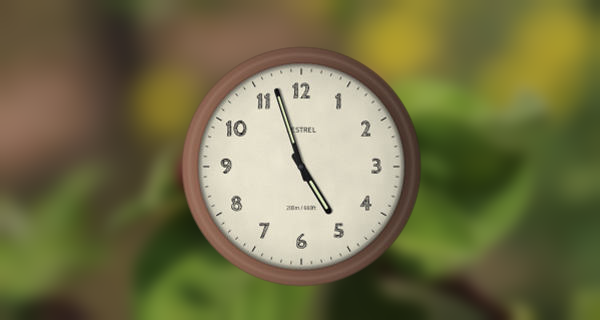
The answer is h=4 m=57
